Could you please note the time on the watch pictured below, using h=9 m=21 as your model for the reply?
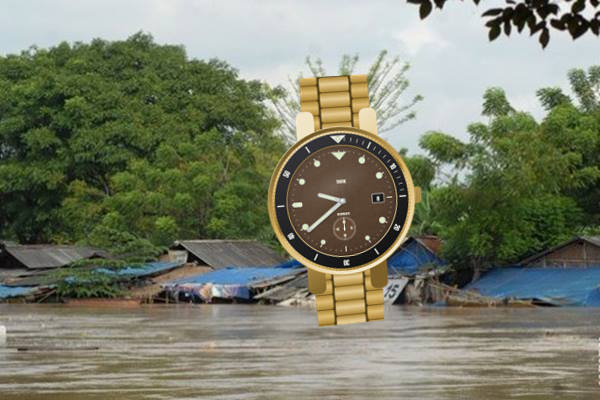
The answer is h=9 m=39
